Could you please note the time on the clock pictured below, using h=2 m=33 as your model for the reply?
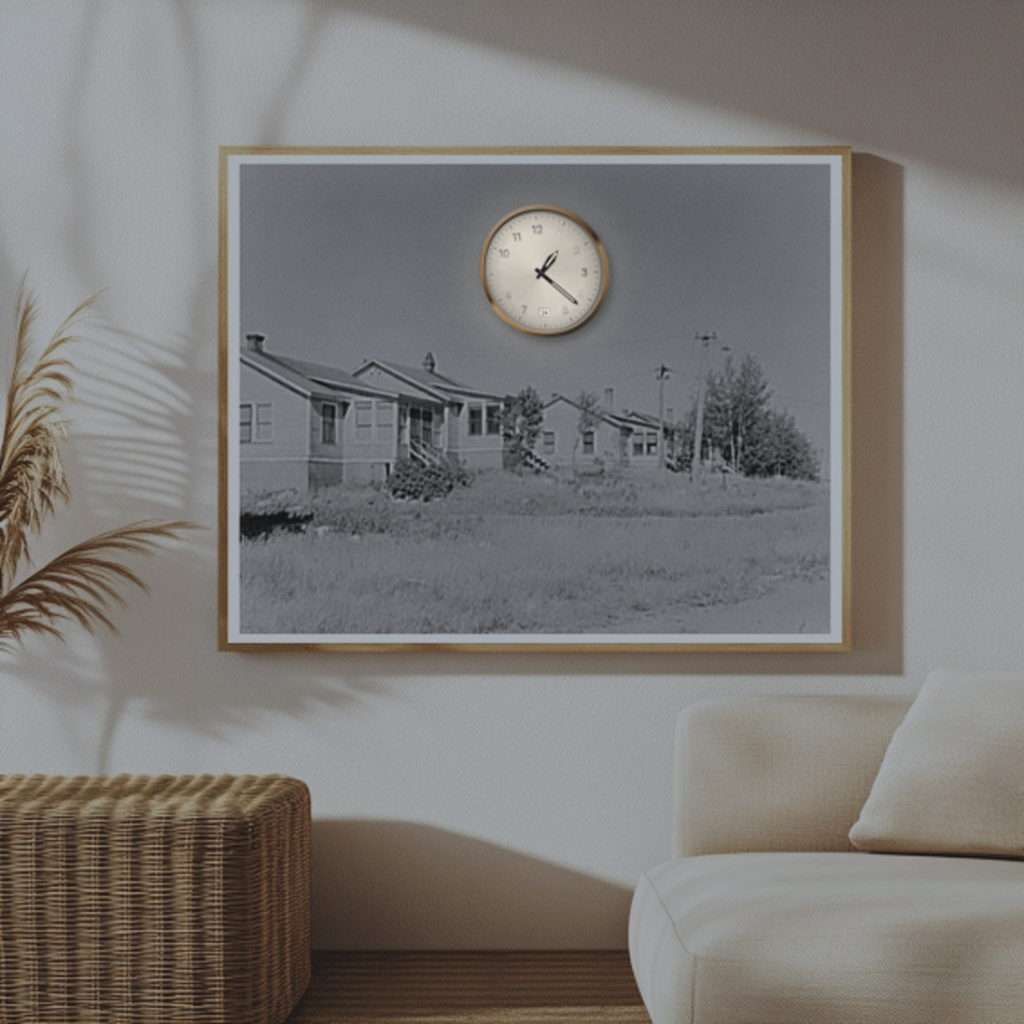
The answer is h=1 m=22
